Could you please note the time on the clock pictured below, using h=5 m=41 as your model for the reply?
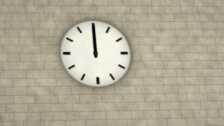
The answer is h=12 m=0
